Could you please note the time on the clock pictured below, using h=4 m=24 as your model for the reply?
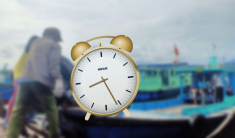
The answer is h=8 m=26
